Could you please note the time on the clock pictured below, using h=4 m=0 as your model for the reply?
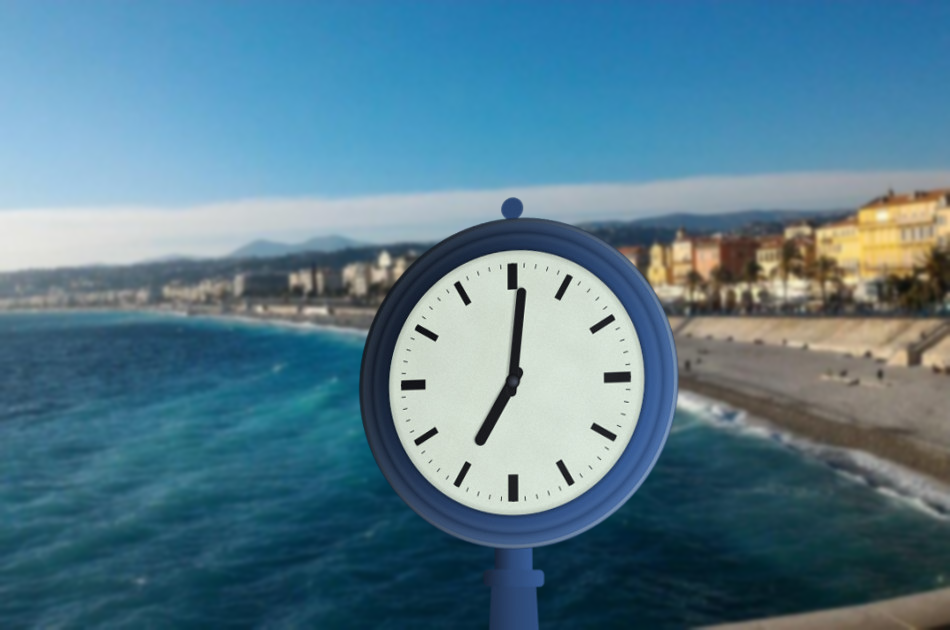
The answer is h=7 m=1
